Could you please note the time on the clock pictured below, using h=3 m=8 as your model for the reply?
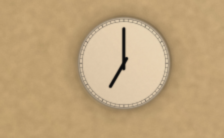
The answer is h=7 m=0
